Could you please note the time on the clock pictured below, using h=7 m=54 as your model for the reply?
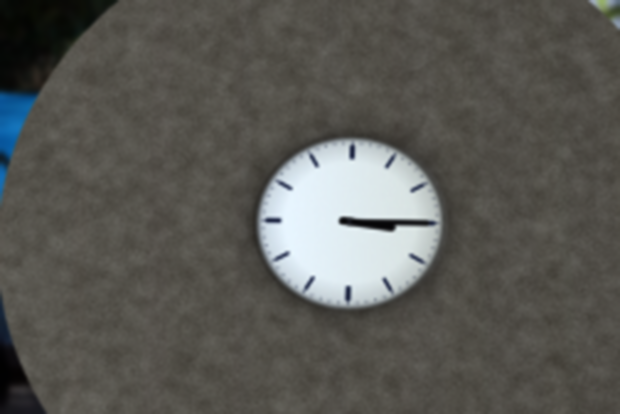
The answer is h=3 m=15
